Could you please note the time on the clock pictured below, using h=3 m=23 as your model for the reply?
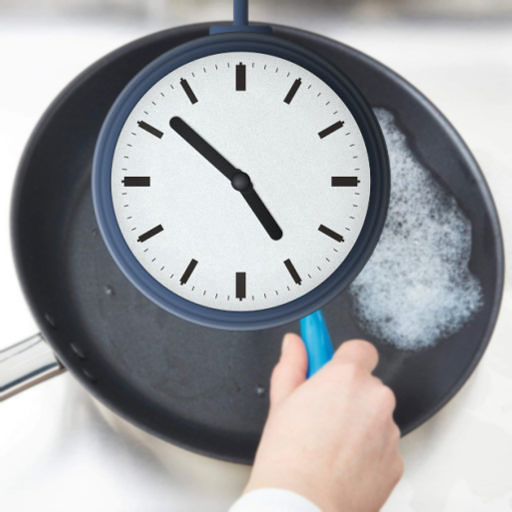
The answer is h=4 m=52
